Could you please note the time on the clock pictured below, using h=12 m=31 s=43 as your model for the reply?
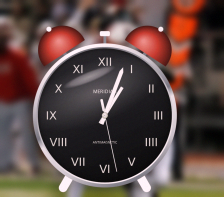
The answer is h=1 m=3 s=28
